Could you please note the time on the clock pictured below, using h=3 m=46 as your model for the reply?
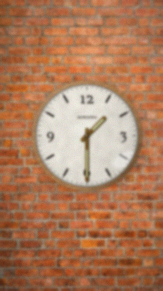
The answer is h=1 m=30
